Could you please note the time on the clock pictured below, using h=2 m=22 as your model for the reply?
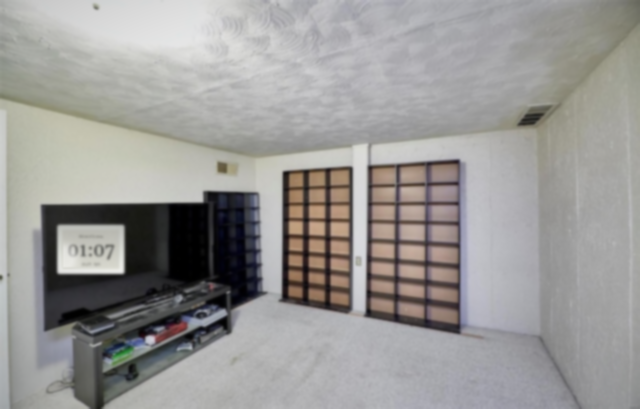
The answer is h=1 m=7
